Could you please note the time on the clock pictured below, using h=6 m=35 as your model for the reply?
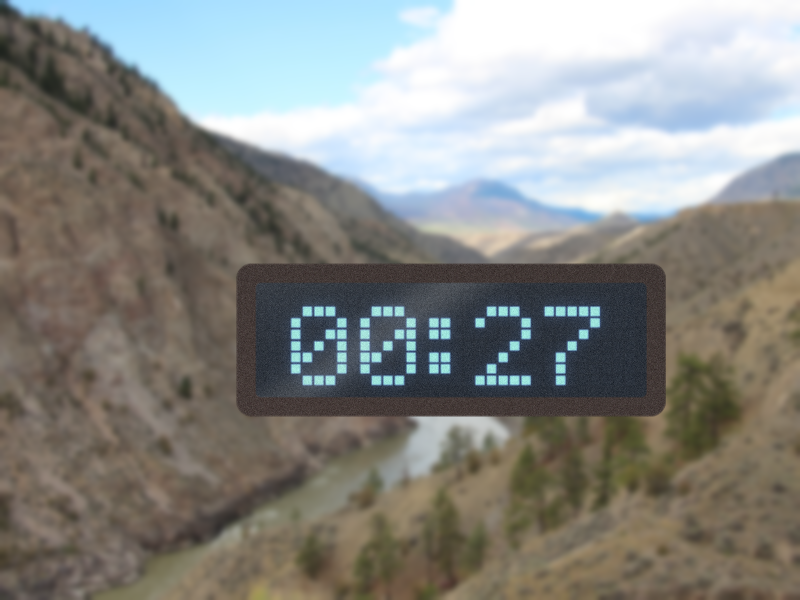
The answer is h=0 m=27
